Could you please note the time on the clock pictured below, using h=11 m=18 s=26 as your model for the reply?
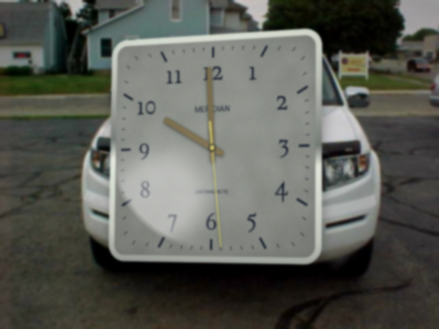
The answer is h=9 m=59 s=29
